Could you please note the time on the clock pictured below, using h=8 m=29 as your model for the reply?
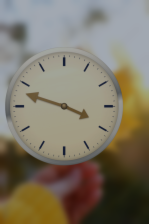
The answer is h=3 m=48
